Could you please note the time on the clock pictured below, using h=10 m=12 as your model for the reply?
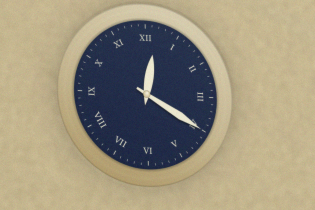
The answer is h=12 m=20
